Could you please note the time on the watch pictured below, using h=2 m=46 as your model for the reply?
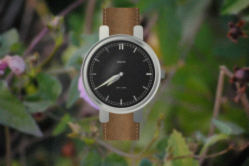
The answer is h=7 m=40
